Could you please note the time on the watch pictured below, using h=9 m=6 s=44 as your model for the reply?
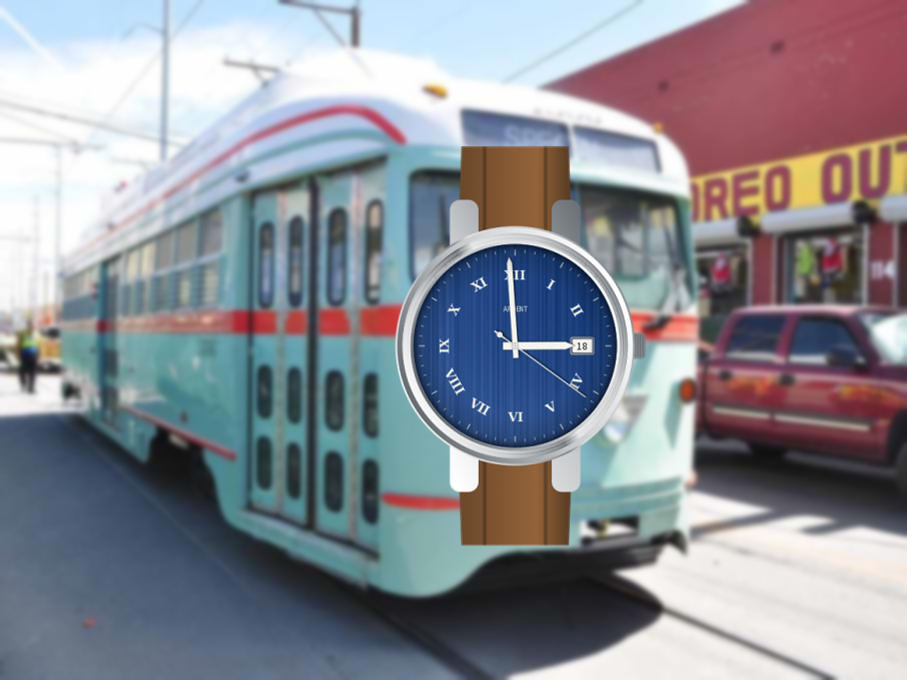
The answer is h=2 m=59 s=21
